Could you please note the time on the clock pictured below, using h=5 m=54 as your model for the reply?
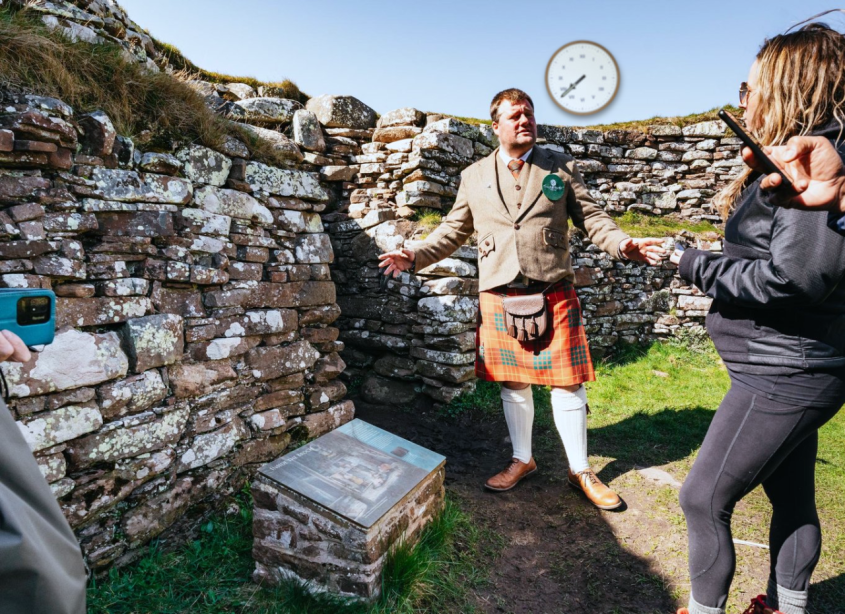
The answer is h=7 m=38
